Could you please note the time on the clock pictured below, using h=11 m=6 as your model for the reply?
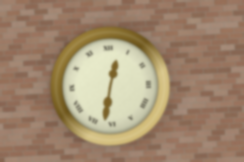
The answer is h=12 m=32
